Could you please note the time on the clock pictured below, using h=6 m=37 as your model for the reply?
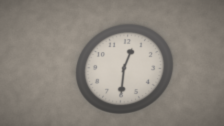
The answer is h=12 m=30
